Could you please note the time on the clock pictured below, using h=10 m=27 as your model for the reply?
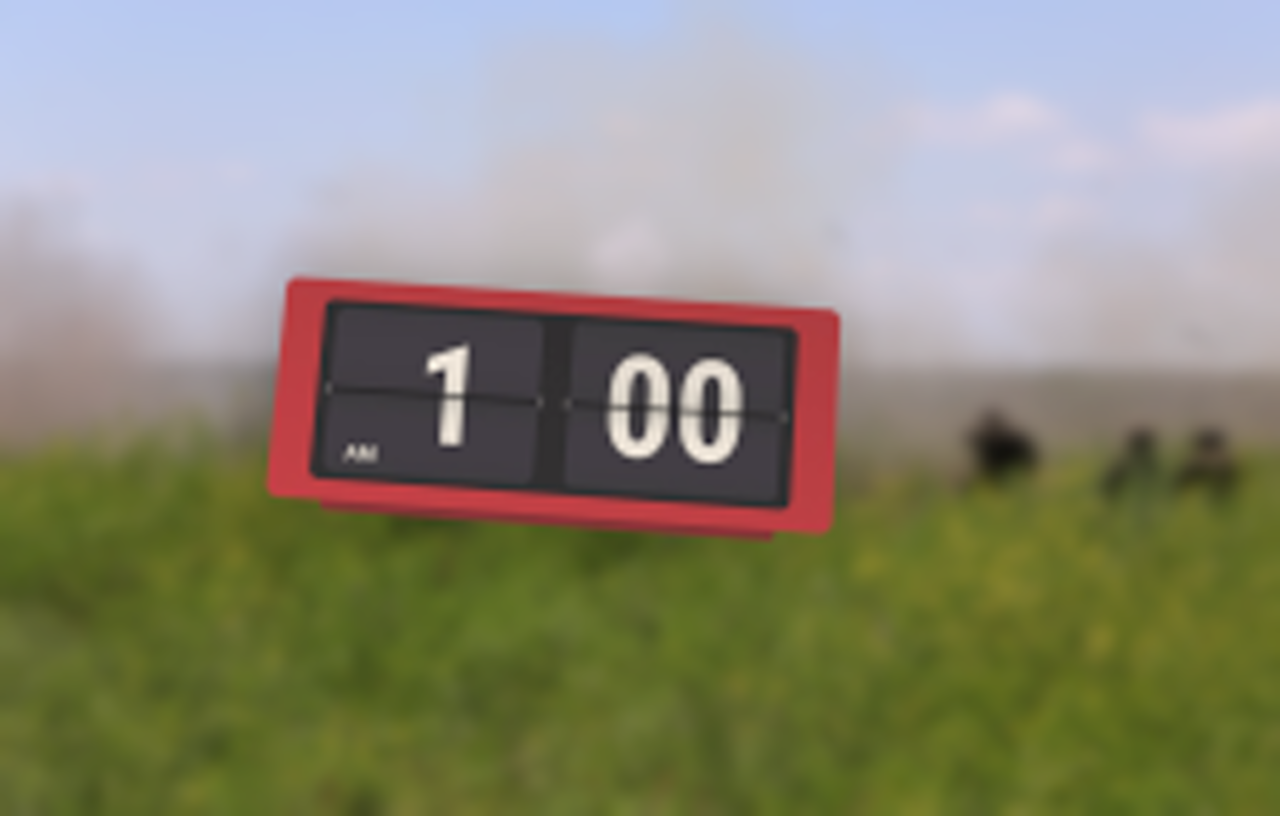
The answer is h=1 m=0
